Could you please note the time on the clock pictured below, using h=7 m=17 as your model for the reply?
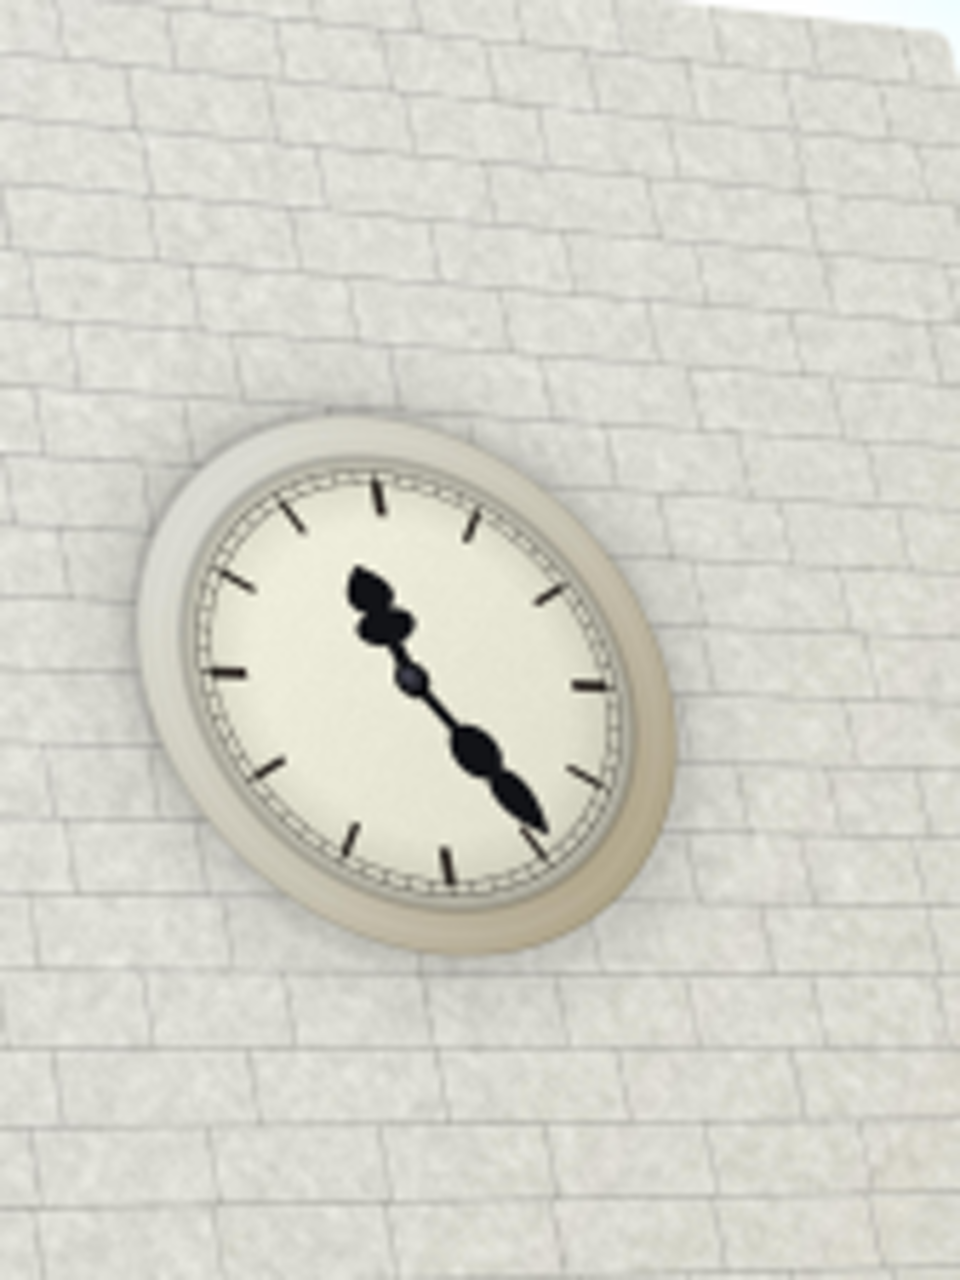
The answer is h=11 m=24
